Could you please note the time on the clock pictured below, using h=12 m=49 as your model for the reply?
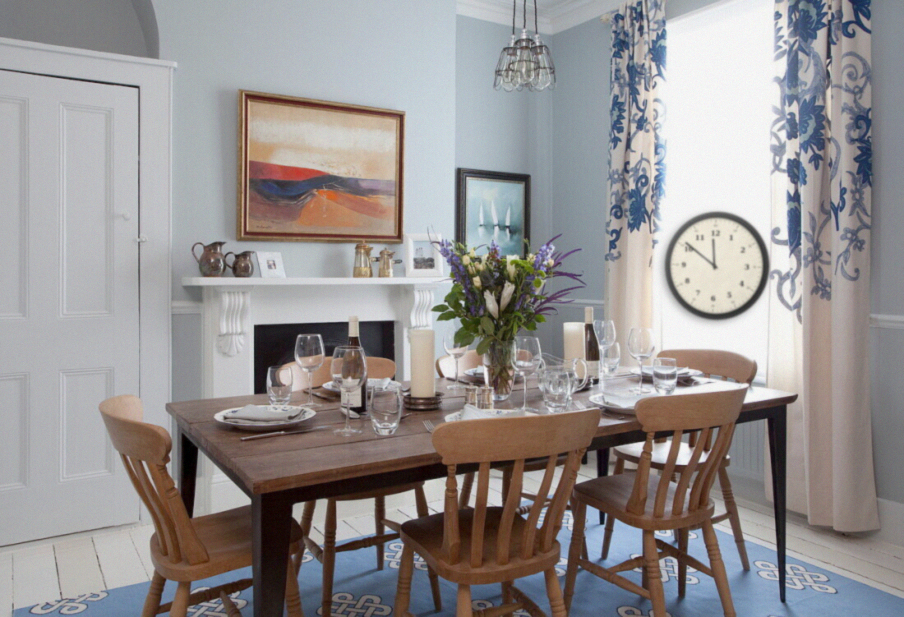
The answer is h=11 m=51
